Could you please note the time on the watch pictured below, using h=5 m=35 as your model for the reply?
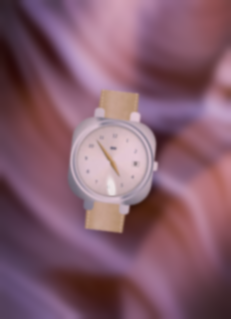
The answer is h=4 m=53
